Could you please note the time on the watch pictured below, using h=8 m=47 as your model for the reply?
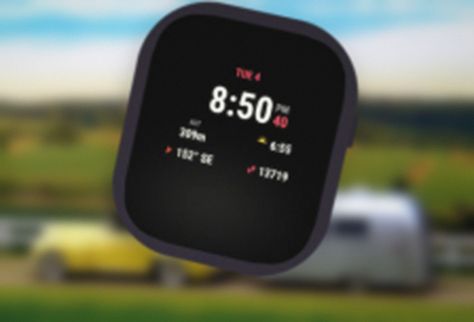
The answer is h=8 m=50
